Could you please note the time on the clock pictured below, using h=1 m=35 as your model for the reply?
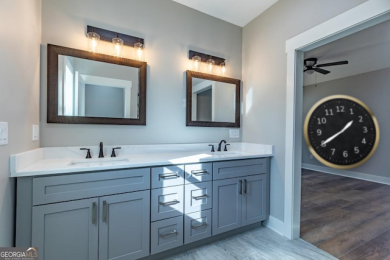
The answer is h=1 m=40
